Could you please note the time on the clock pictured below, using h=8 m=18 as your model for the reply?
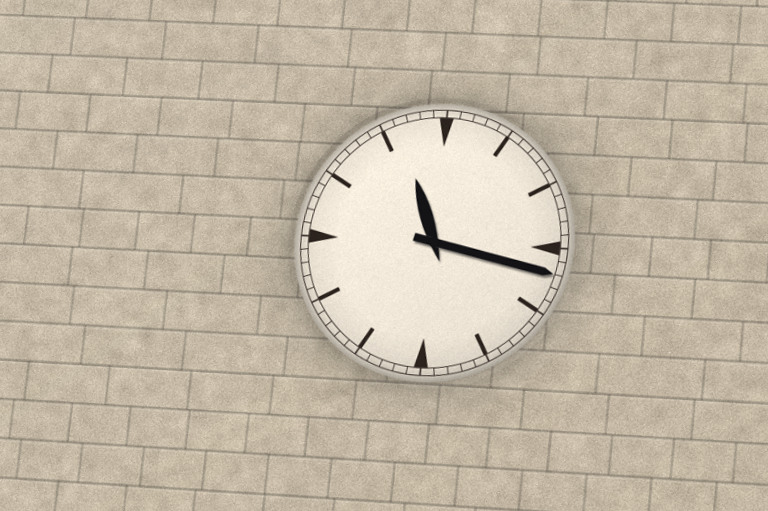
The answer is h=11 m=17
